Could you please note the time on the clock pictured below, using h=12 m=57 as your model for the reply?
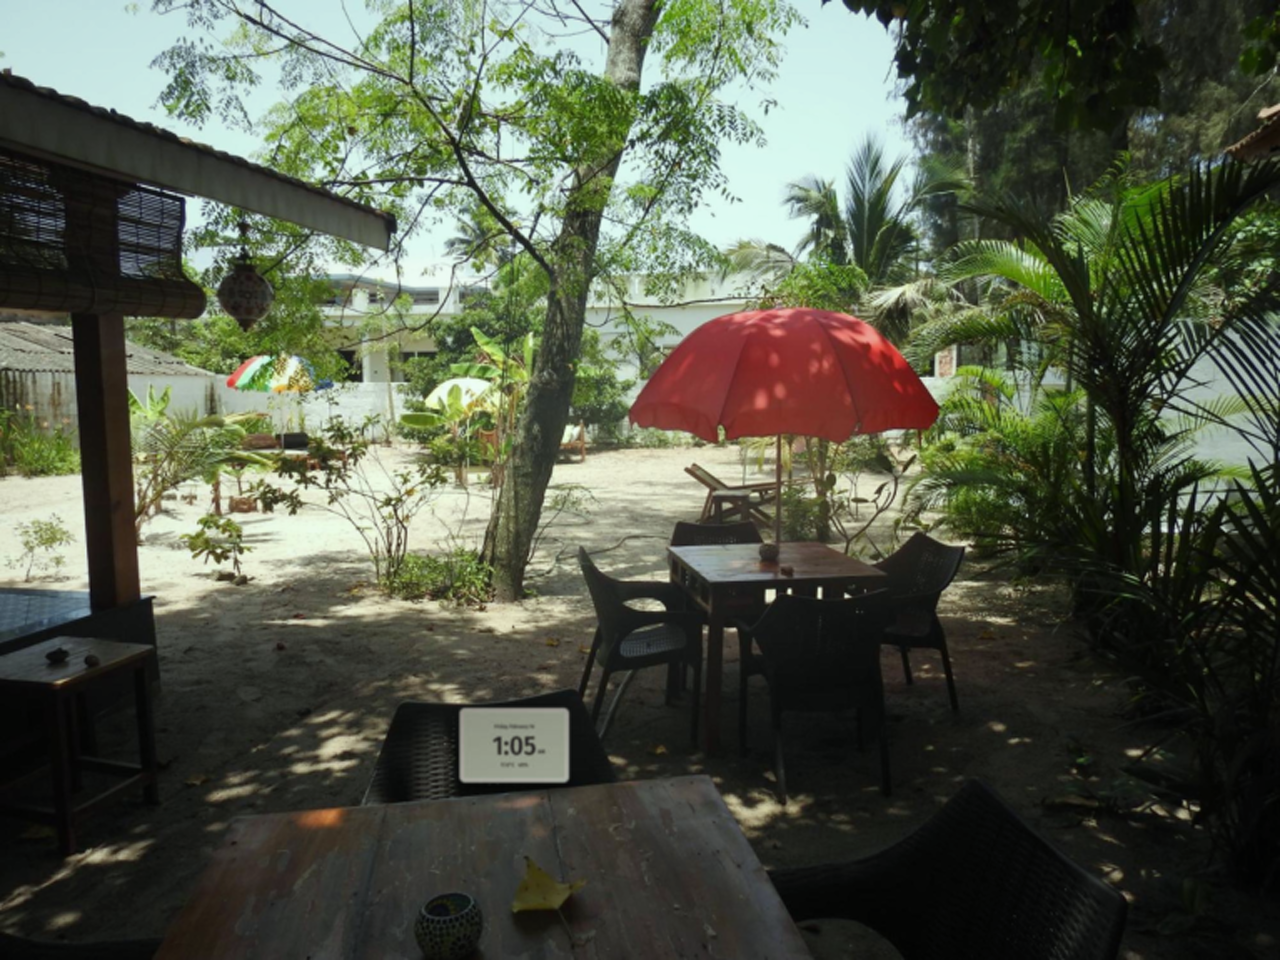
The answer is h=1 m=5
